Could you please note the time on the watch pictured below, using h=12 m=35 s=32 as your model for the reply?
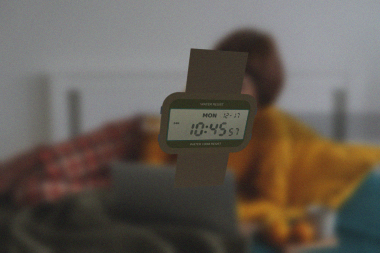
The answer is h=10 m=45 s=57
